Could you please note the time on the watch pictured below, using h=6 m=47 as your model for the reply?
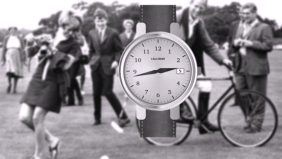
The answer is h=2 m=43
